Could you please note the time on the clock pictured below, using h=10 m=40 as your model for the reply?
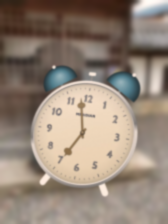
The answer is h=6 m=58
